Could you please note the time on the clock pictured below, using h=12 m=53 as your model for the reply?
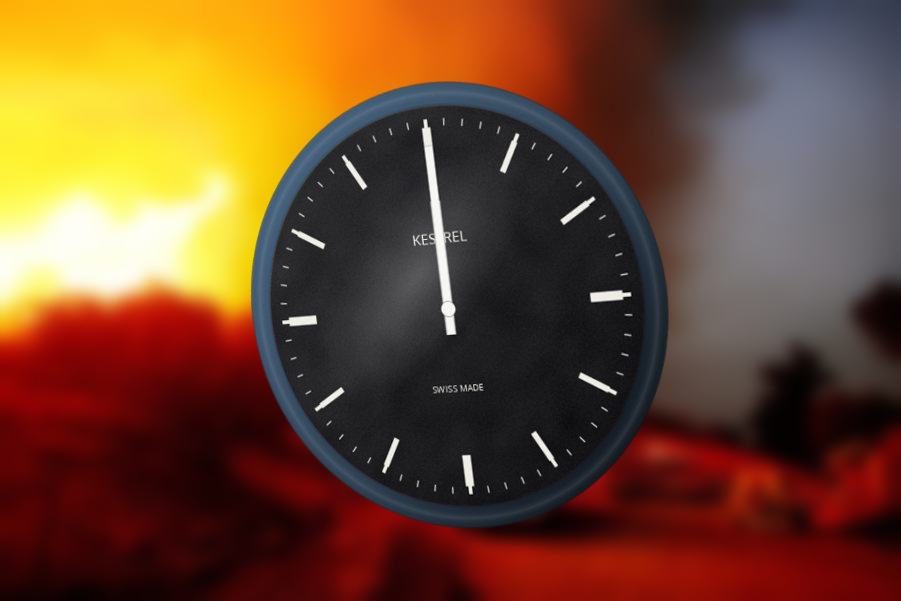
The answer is h=12 m=0
